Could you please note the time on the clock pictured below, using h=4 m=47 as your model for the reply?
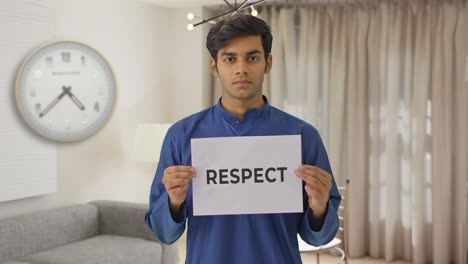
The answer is h=4 m=38
